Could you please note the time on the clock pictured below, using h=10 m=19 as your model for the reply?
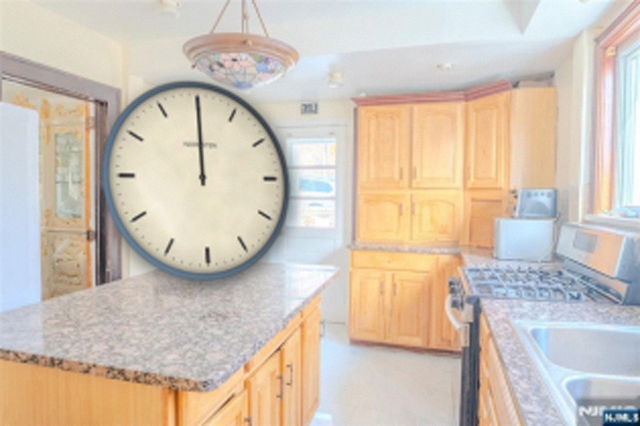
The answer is h=12 m=0
